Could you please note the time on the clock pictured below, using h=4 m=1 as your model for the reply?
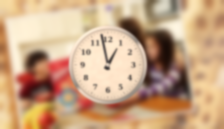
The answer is h=12 m=58
